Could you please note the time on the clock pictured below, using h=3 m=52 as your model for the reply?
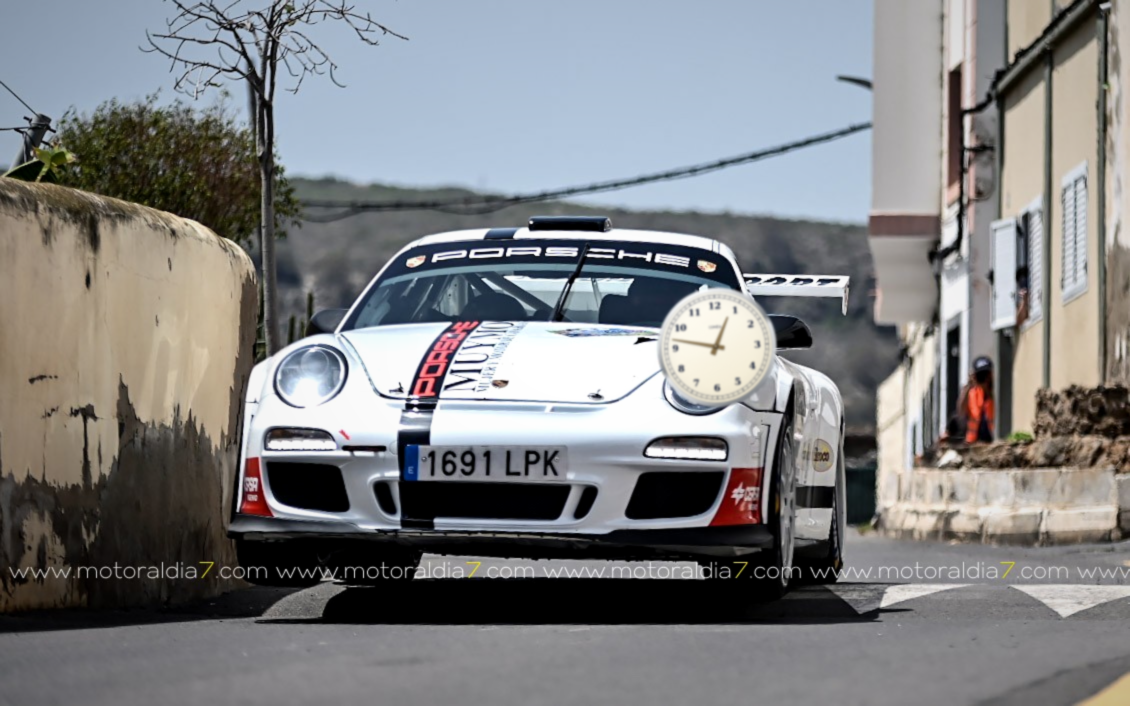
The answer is h=12 m=47
